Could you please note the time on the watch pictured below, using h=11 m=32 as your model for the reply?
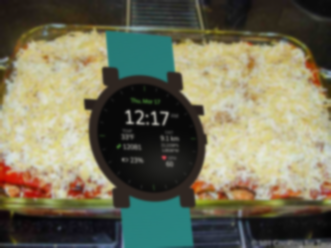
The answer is h=12 m=17
